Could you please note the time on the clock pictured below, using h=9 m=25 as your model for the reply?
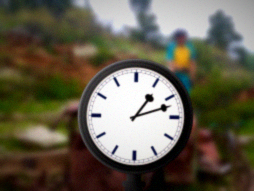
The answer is h=1 m=12
